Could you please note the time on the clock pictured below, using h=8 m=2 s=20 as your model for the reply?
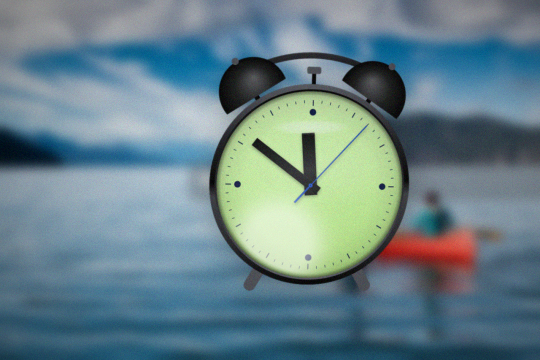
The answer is h=11 m=51 s=7
